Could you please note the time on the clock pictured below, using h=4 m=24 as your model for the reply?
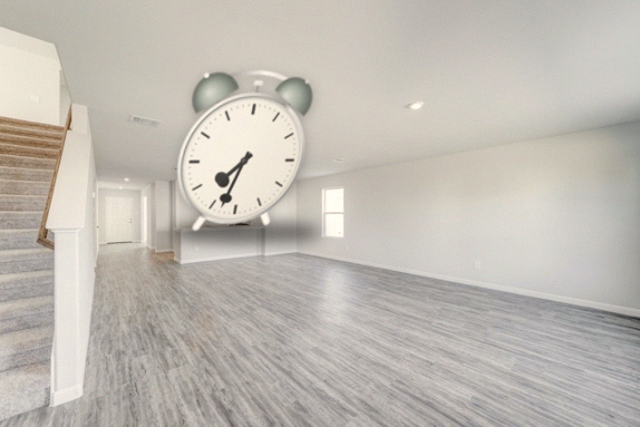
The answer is h=7 m=33
